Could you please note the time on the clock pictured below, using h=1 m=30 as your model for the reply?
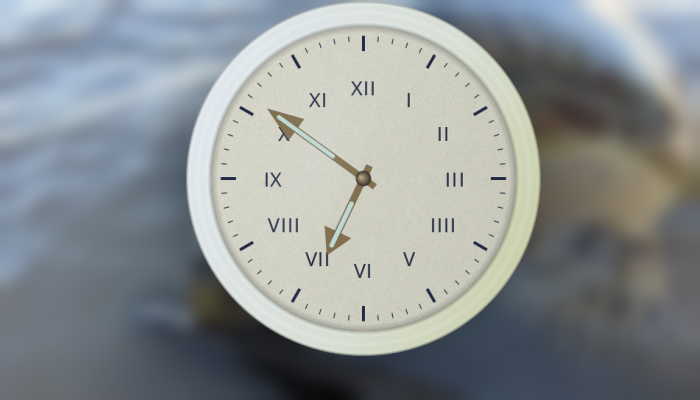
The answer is h=6 m=51
